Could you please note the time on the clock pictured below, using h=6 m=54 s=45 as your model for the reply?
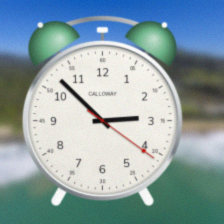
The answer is h=2 m=52 s=21
